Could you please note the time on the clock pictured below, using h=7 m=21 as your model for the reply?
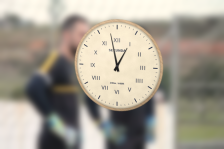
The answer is h=12 m=58
